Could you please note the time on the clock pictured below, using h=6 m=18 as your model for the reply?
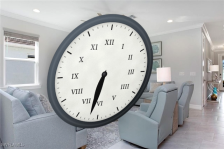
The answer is h=6 m=32
